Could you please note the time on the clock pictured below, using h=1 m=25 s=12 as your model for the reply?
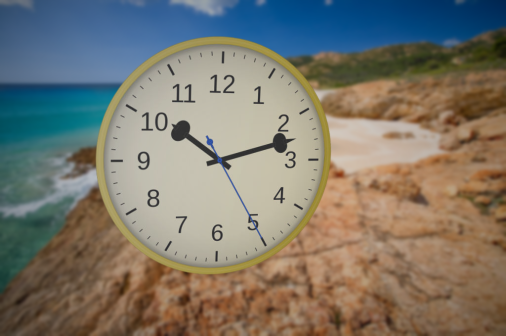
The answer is h=10 m=12 s=25
